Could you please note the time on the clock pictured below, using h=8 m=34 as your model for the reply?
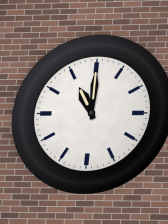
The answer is h=11 m=0
